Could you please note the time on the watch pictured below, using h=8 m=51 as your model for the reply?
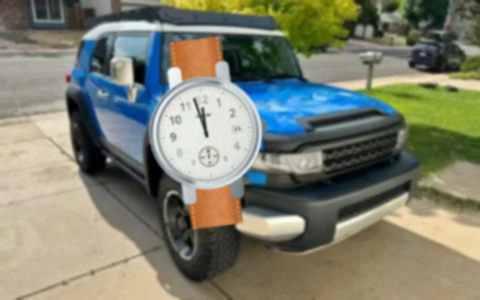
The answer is h=11 m=58
